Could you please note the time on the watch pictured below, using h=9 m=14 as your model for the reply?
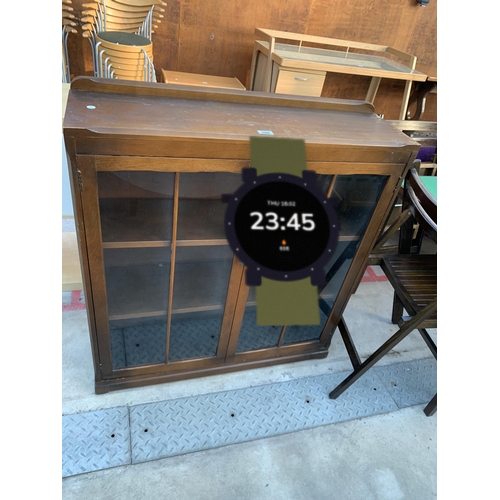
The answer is h=23 m=45
